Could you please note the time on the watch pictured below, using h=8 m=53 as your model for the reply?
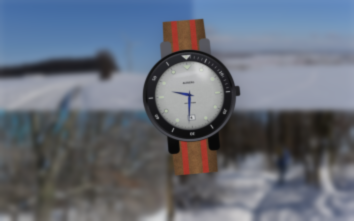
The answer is h=9 m=31
